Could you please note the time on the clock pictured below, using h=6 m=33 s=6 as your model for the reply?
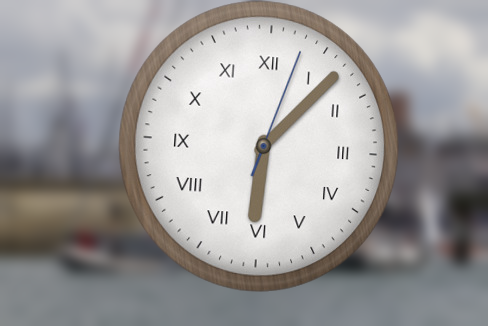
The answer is h=6 m=7 s=3
